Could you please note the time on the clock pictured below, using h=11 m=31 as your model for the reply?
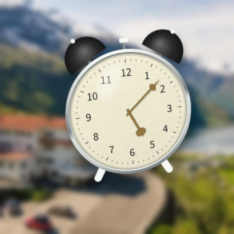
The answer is h=5 m=8
